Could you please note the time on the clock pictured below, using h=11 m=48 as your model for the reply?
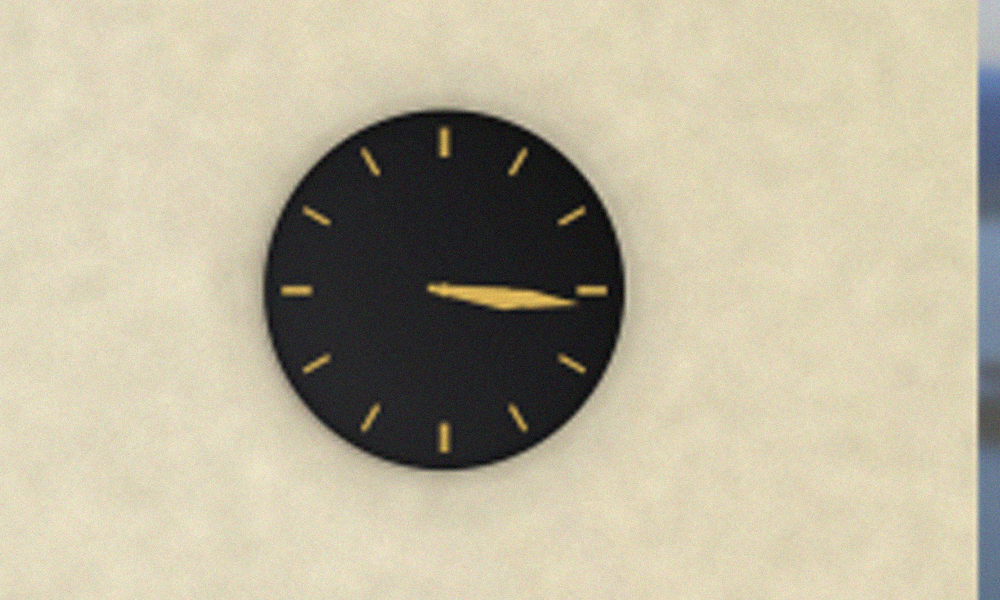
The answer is h=3 m=16
